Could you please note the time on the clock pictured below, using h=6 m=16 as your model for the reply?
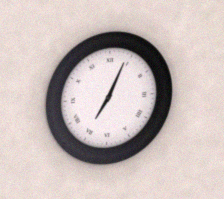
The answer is h=7 m=4
